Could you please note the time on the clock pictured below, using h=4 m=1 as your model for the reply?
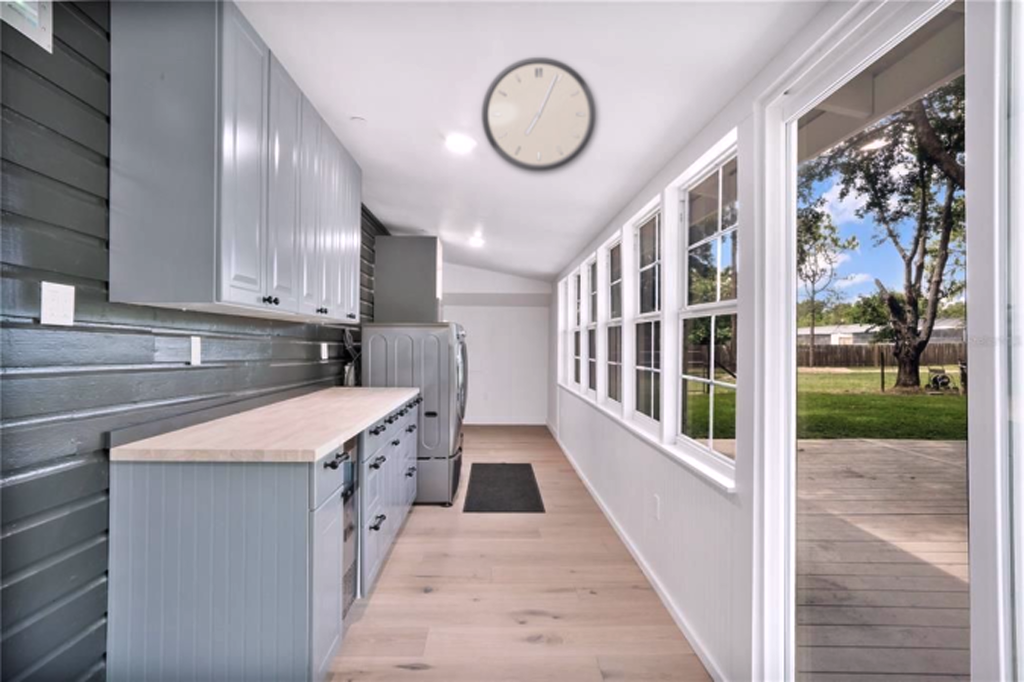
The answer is h=7 m=4
